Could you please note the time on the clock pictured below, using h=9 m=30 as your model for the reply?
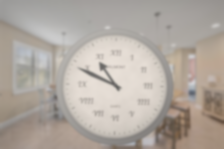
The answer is h=10 m=49
